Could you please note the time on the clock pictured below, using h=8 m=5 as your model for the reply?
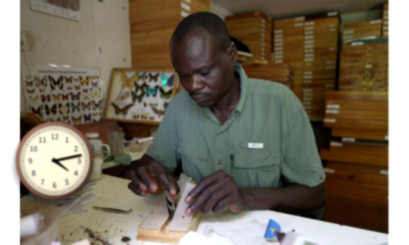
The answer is h=4 m=13
